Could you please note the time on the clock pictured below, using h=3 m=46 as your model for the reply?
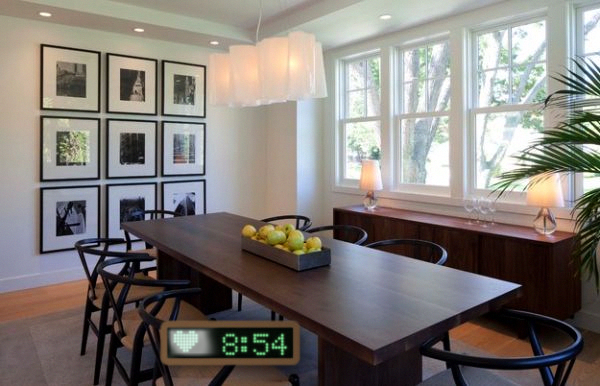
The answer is h=8 m=54
